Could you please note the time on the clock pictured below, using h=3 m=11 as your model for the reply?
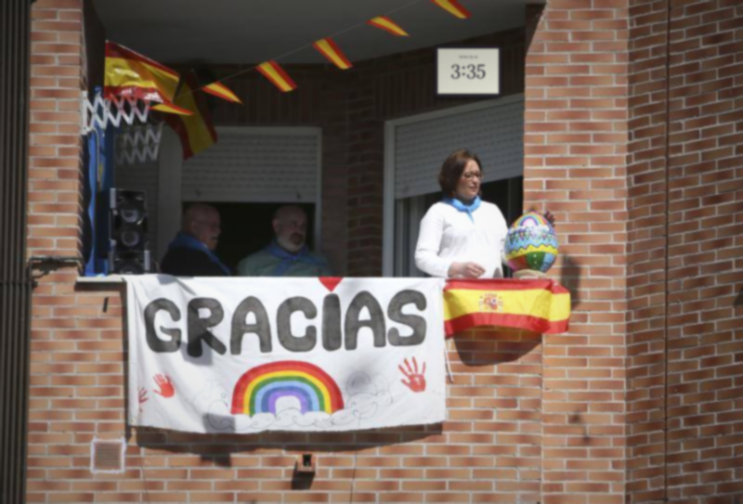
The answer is h=3 m=35
